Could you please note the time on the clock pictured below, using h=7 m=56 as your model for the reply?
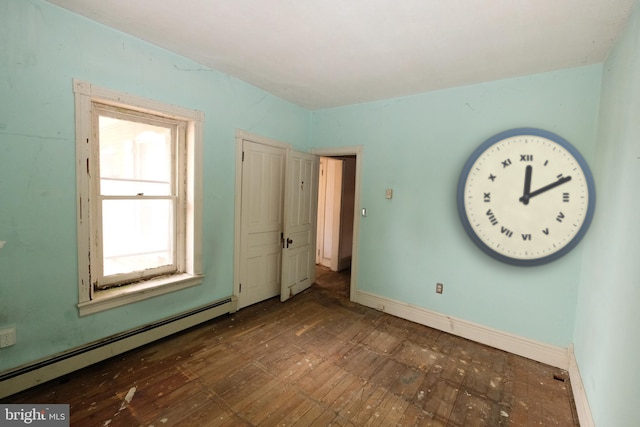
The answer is h=12 m=11
